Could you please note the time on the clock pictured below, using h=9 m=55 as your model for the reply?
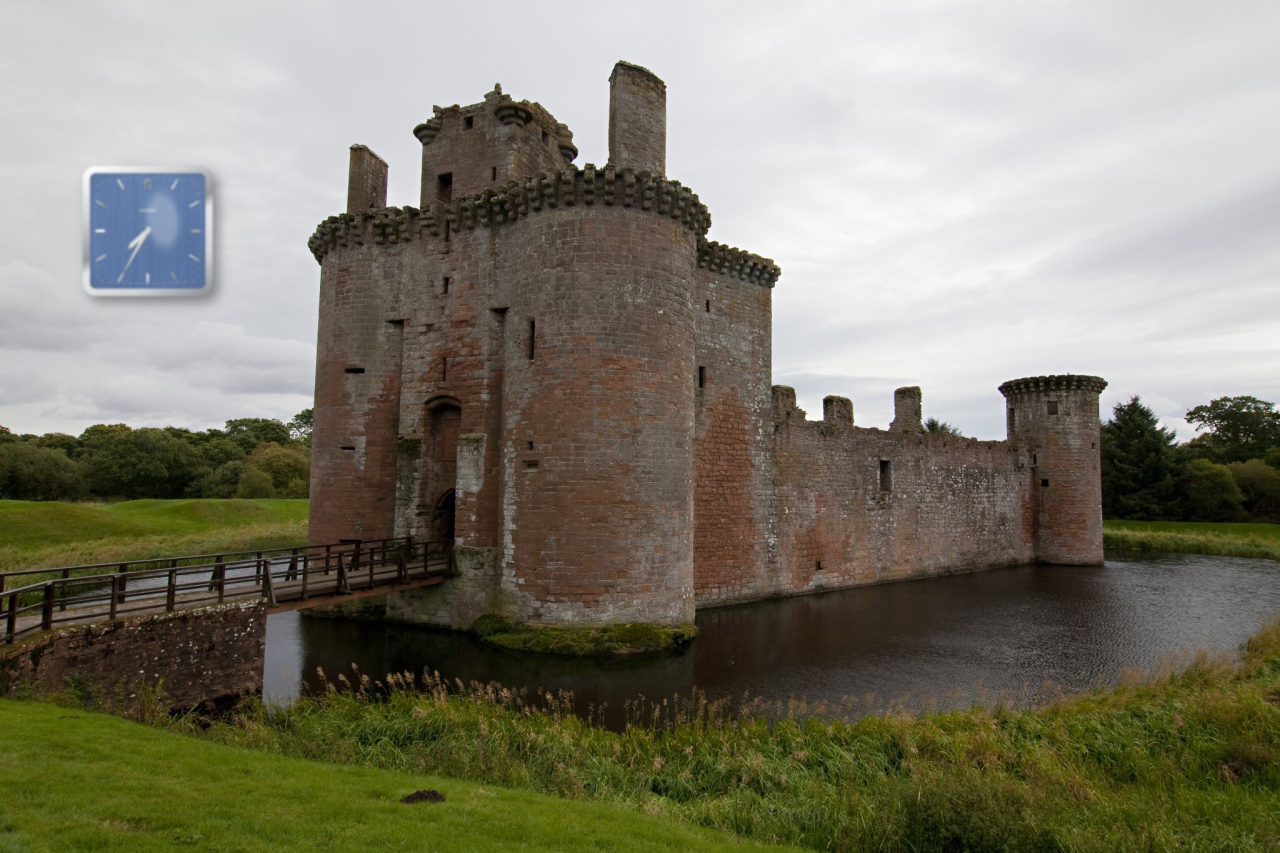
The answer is h=7 m=35
